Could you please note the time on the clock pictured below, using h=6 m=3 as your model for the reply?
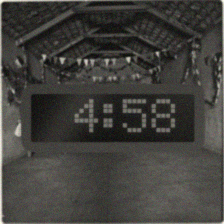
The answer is h=4 m=58
